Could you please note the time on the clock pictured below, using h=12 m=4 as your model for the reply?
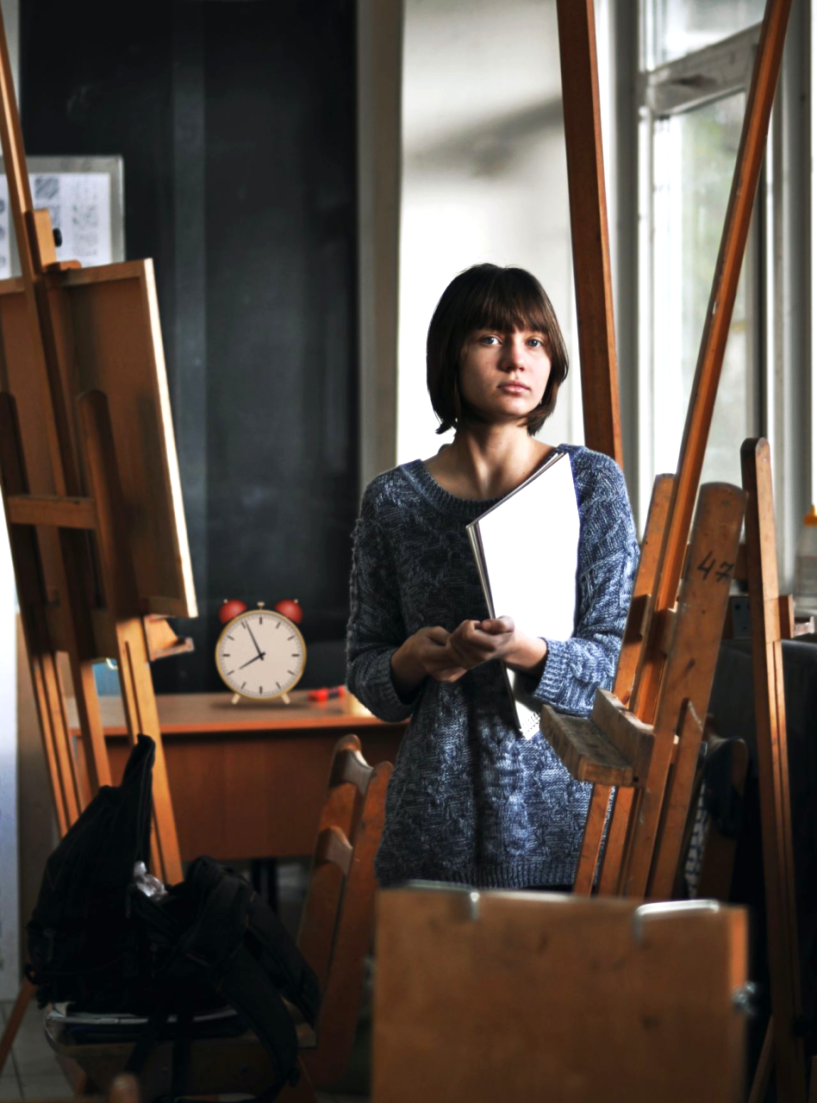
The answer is h=7 m=56
